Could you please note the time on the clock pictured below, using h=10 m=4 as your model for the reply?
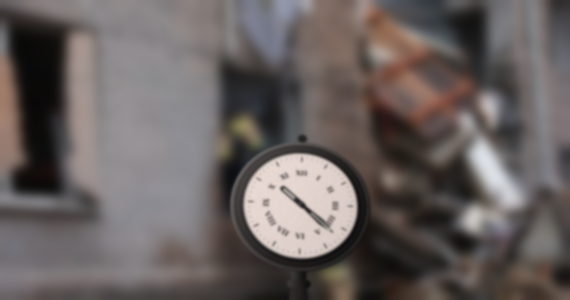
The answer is h=10 m=22
